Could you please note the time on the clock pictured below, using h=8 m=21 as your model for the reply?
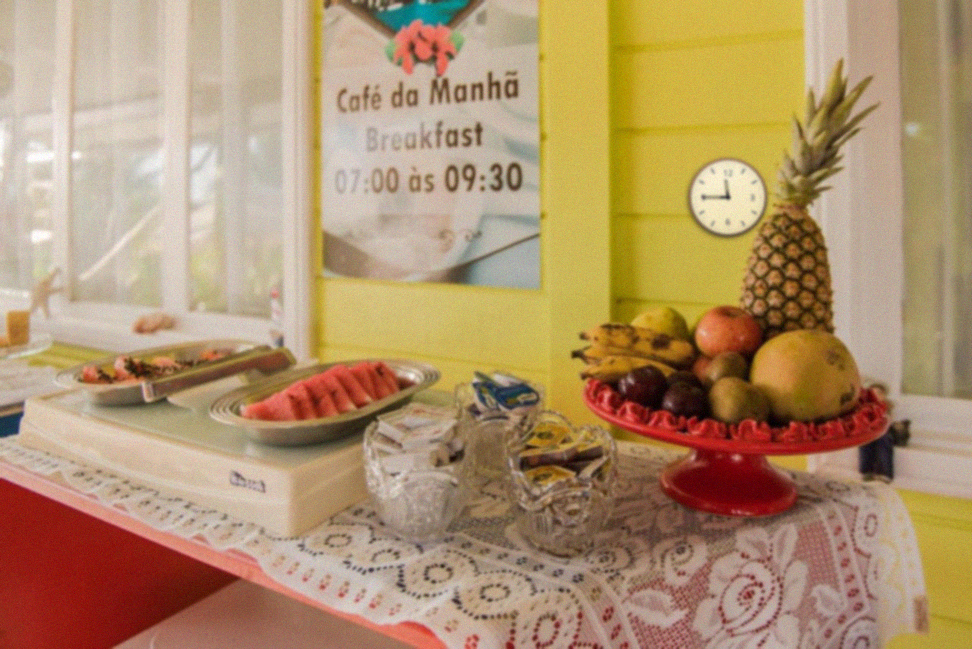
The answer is h=11 m=45
